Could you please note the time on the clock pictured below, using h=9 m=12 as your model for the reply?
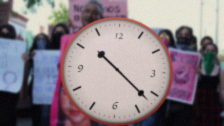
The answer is h=10 m=22
